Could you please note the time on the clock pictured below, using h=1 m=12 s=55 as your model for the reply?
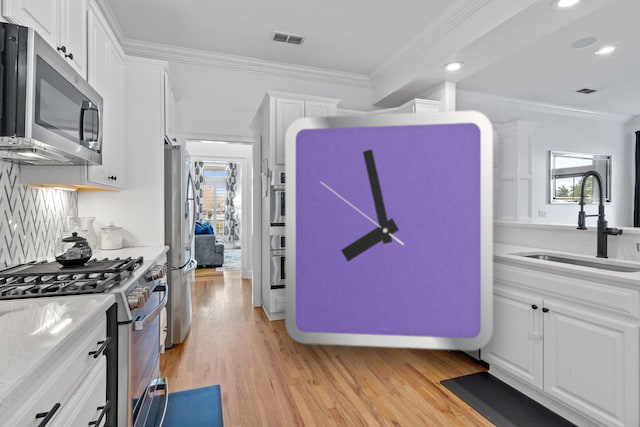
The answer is h=7 m=57 s=51
